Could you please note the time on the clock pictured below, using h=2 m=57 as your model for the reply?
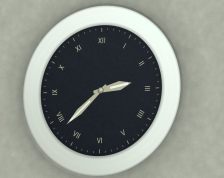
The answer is h=2 m=38
